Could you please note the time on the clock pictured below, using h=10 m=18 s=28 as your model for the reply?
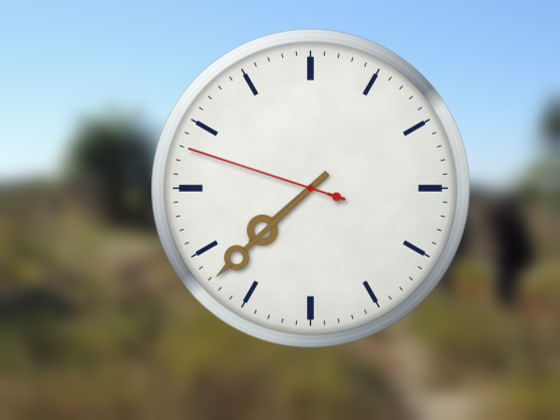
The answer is h=7 m=37 s=48
